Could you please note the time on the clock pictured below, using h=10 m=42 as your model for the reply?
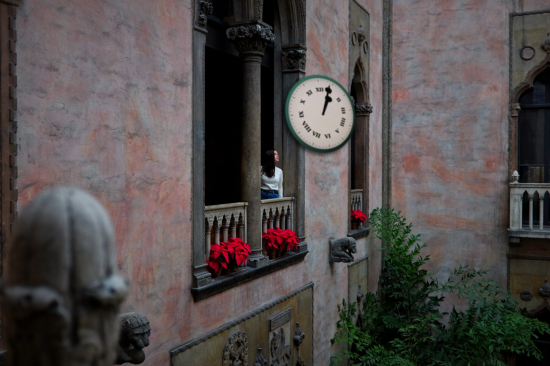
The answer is h=1 m=4
